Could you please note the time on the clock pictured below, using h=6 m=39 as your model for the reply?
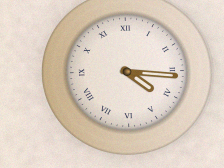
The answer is h=4 m=16
